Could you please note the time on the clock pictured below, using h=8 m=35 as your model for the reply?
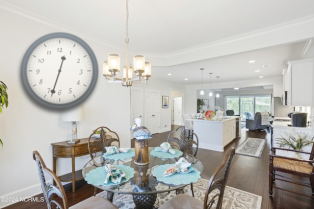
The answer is h=12 m=33
